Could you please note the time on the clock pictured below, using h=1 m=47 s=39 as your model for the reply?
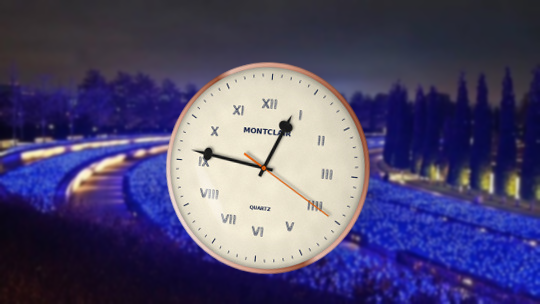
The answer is h=12 m=46 s=20
